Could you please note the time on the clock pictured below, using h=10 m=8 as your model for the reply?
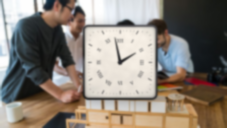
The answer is h=1 m=58
